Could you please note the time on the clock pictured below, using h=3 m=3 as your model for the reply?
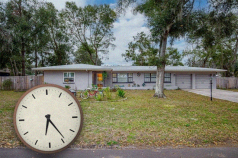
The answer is h=6 m=24
